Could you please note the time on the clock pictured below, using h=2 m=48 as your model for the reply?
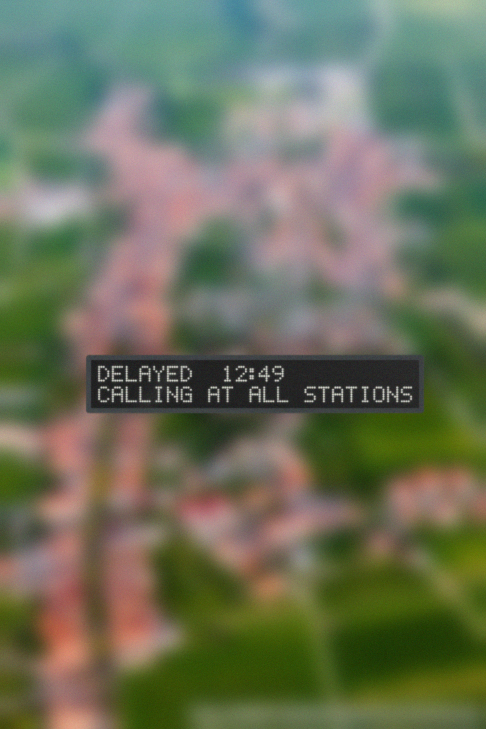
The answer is h=12 m=49
